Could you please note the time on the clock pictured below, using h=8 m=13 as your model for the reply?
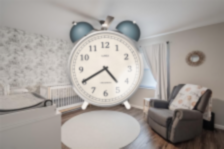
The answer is h=4 m=40
